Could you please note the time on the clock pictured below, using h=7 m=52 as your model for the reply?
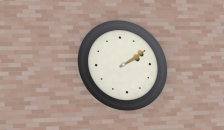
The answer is h=2 m=10
